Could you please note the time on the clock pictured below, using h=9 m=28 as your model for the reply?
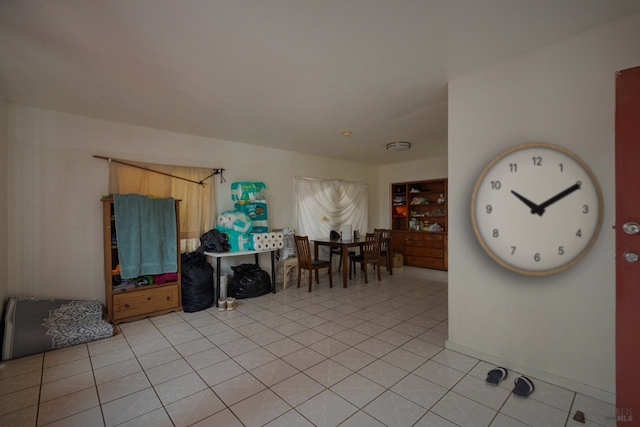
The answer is h=10 m=10
